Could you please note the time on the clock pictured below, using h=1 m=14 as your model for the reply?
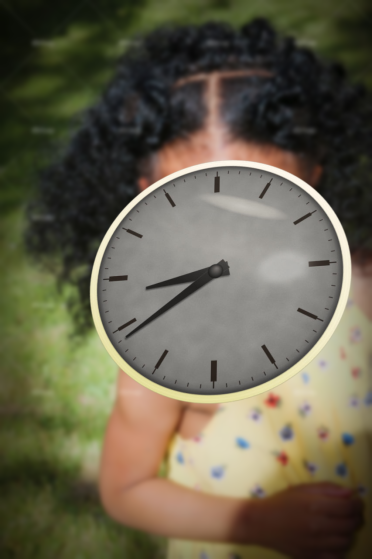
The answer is h=8 m=39
